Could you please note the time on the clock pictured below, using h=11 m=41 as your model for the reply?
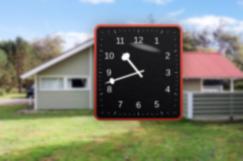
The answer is h=10 m=42
